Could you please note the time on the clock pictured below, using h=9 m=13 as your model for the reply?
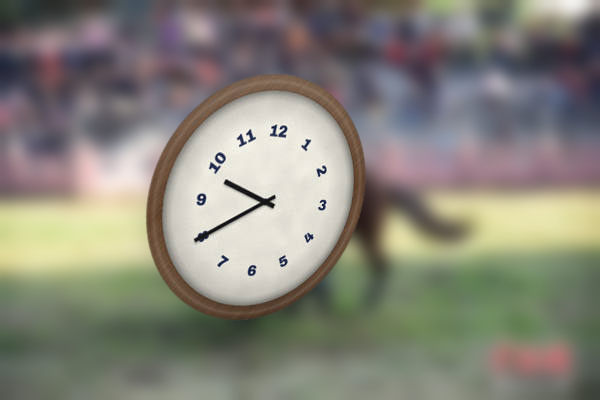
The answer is h=9 m=40
